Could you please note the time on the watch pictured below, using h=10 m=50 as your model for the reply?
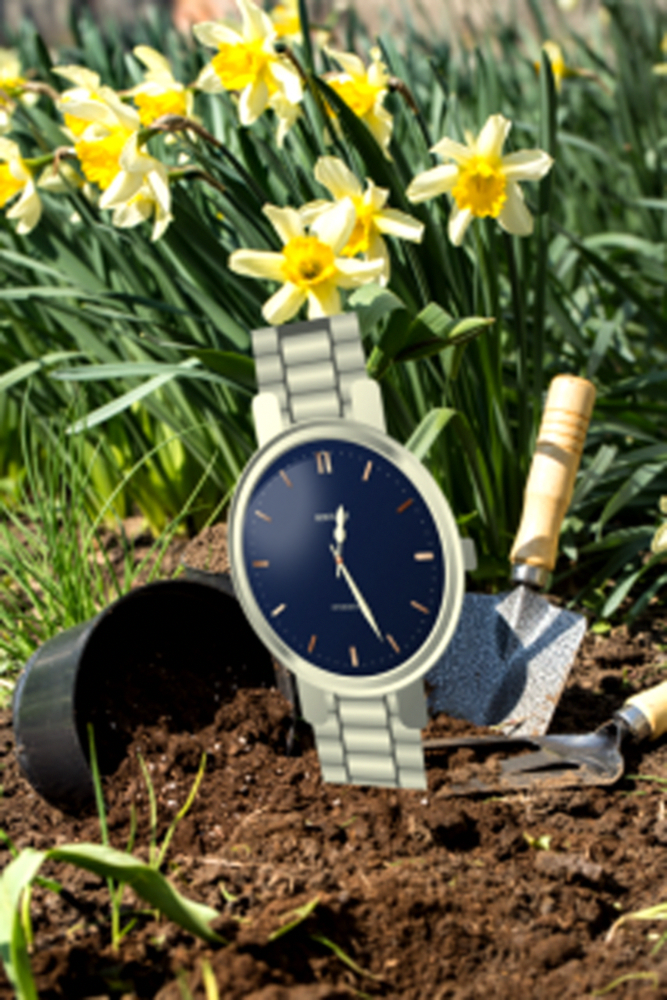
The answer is h=12 m=26
